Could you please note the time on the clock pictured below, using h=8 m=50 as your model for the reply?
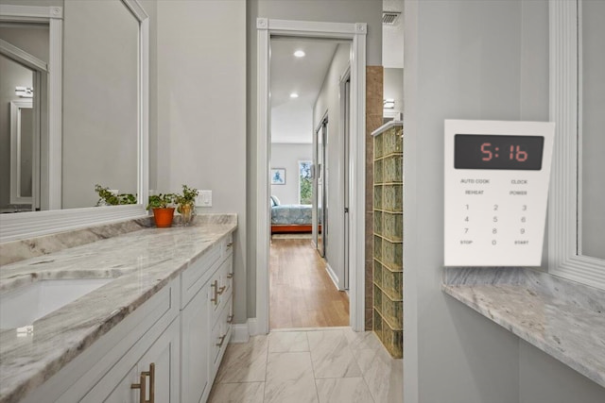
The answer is h=5 m=16
